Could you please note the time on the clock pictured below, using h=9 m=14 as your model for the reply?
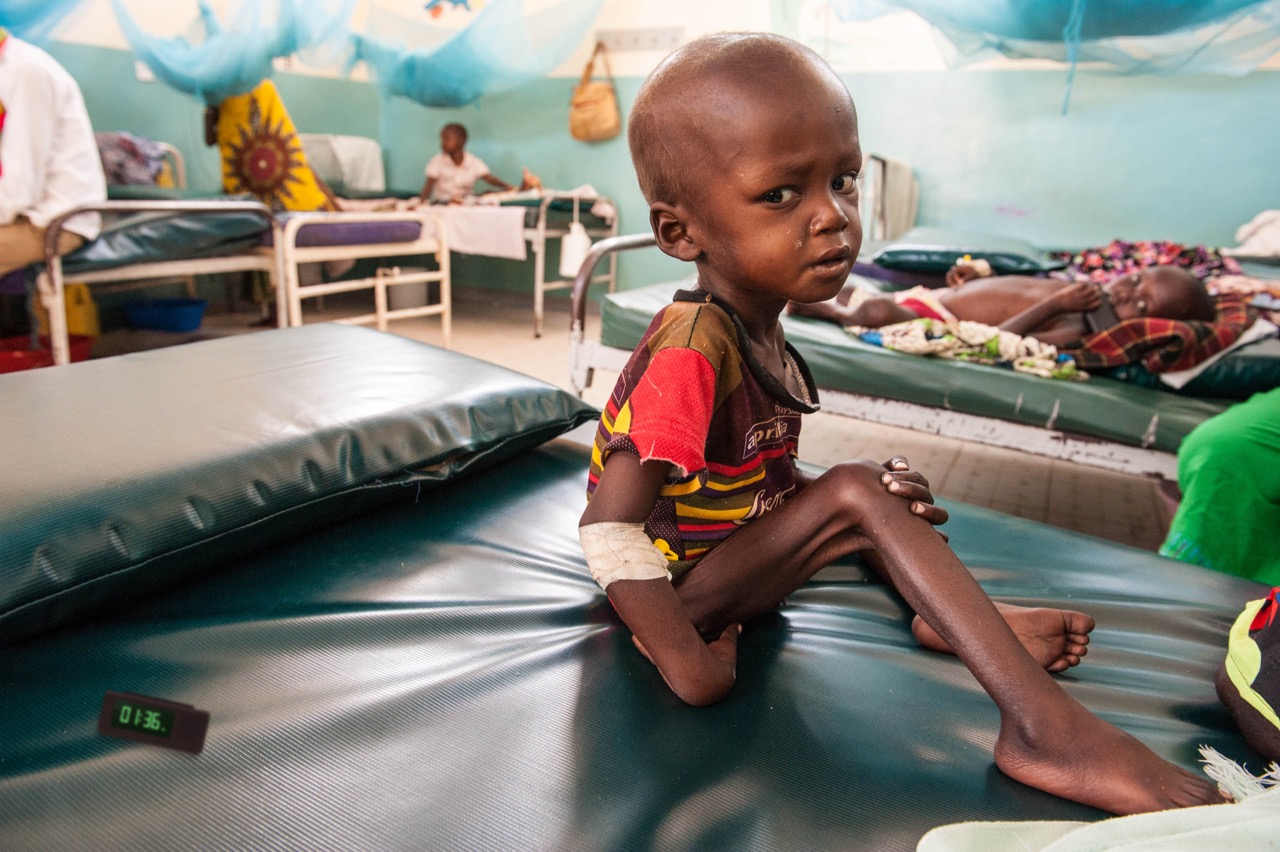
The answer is h=1 m=36
